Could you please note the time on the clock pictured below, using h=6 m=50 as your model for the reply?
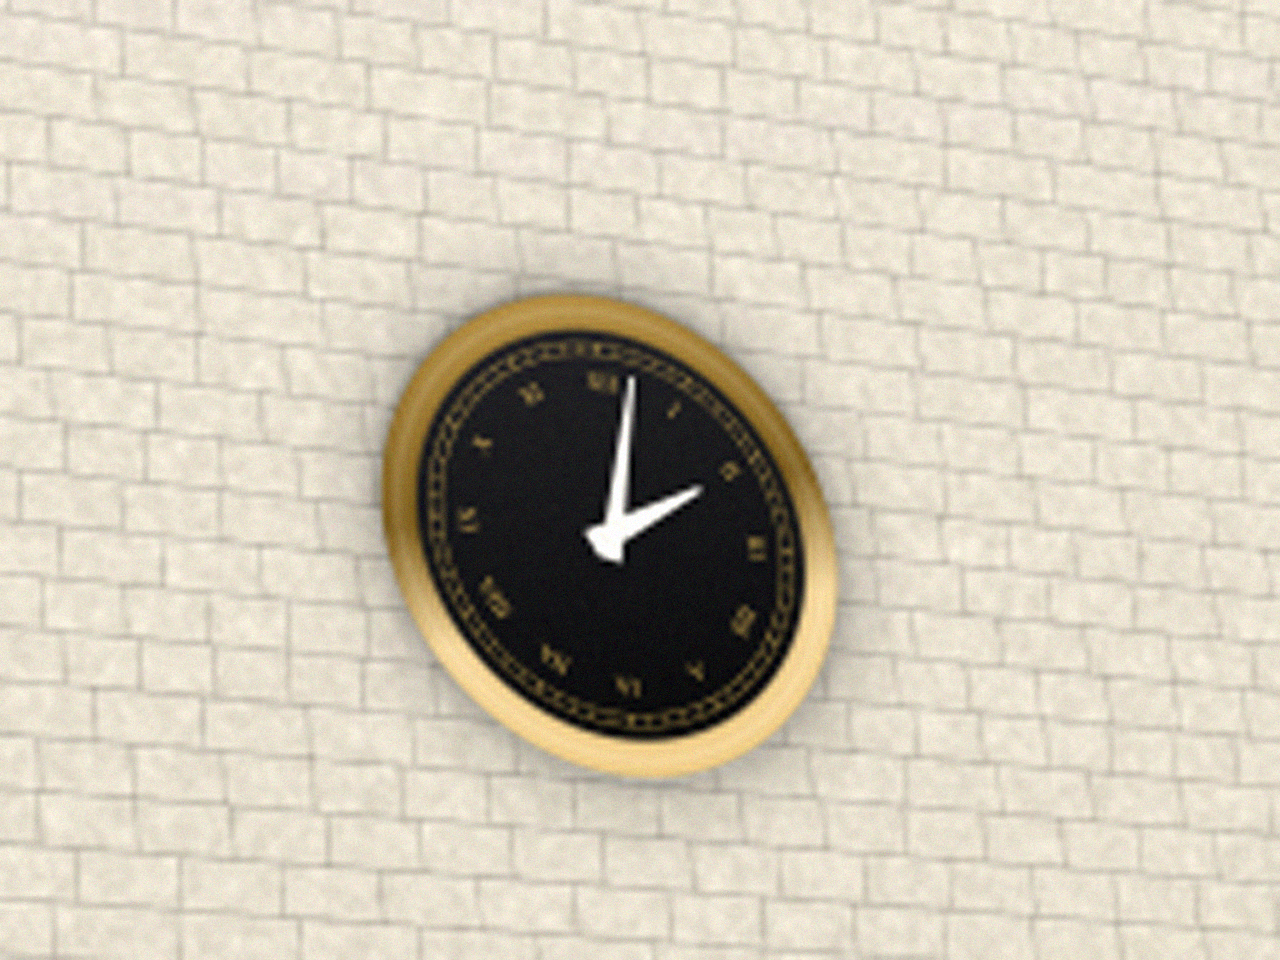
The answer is h=2 m=2
